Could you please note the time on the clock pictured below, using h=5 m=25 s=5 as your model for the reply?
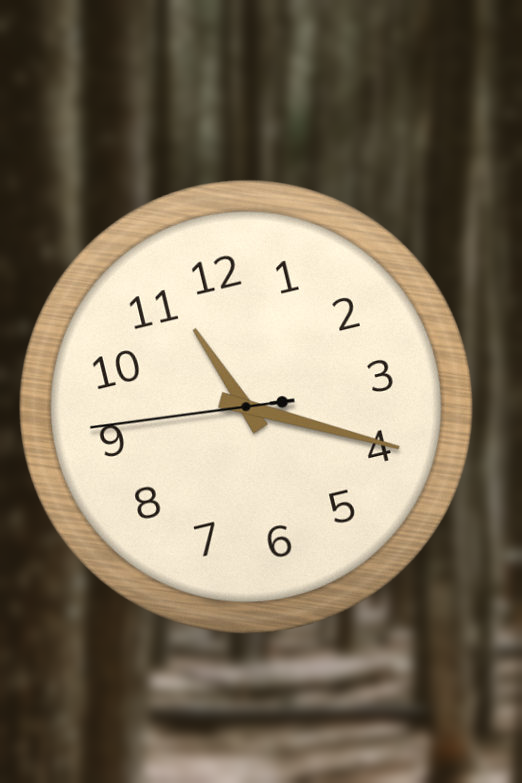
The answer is h=11 m=19 s=46
